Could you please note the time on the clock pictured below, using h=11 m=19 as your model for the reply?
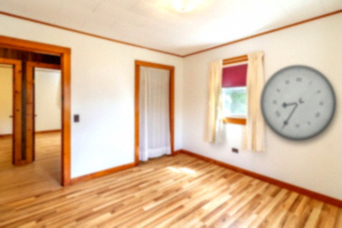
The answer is h=8 m=35
